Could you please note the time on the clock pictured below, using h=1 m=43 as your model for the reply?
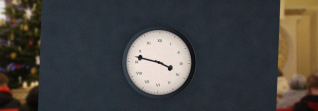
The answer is h=3 m=47
